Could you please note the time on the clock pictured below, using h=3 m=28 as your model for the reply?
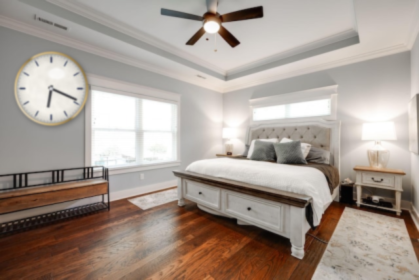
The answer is h=6 m=19
